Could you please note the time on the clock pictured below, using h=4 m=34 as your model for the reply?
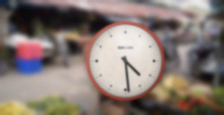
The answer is h=4 m=29
